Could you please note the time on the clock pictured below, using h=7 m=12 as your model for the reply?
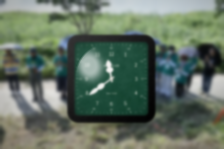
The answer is h=11 m=39
